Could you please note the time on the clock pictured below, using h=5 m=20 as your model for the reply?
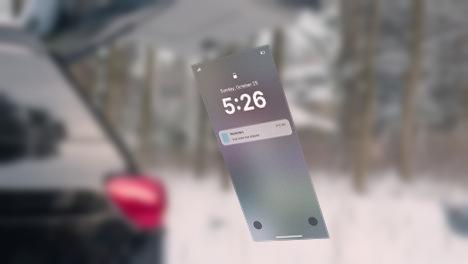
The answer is h=5 m=26
